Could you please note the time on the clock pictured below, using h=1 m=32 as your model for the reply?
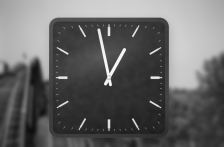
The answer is h=12 m=58
